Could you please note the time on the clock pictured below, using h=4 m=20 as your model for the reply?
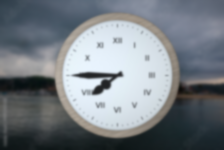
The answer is h=7 m=45
